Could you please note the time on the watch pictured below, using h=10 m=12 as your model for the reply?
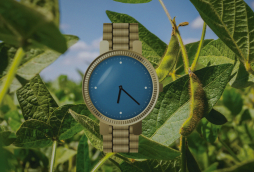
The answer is h=6 m=22
